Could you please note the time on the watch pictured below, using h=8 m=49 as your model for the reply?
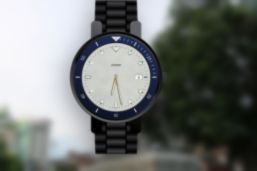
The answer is h=6 m=28
